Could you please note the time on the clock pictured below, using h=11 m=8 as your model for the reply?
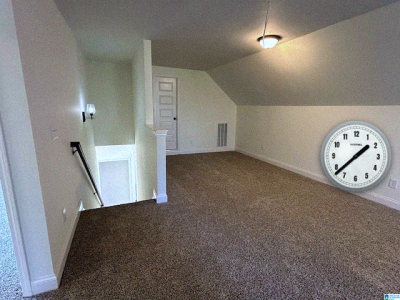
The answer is h=1 m=38
